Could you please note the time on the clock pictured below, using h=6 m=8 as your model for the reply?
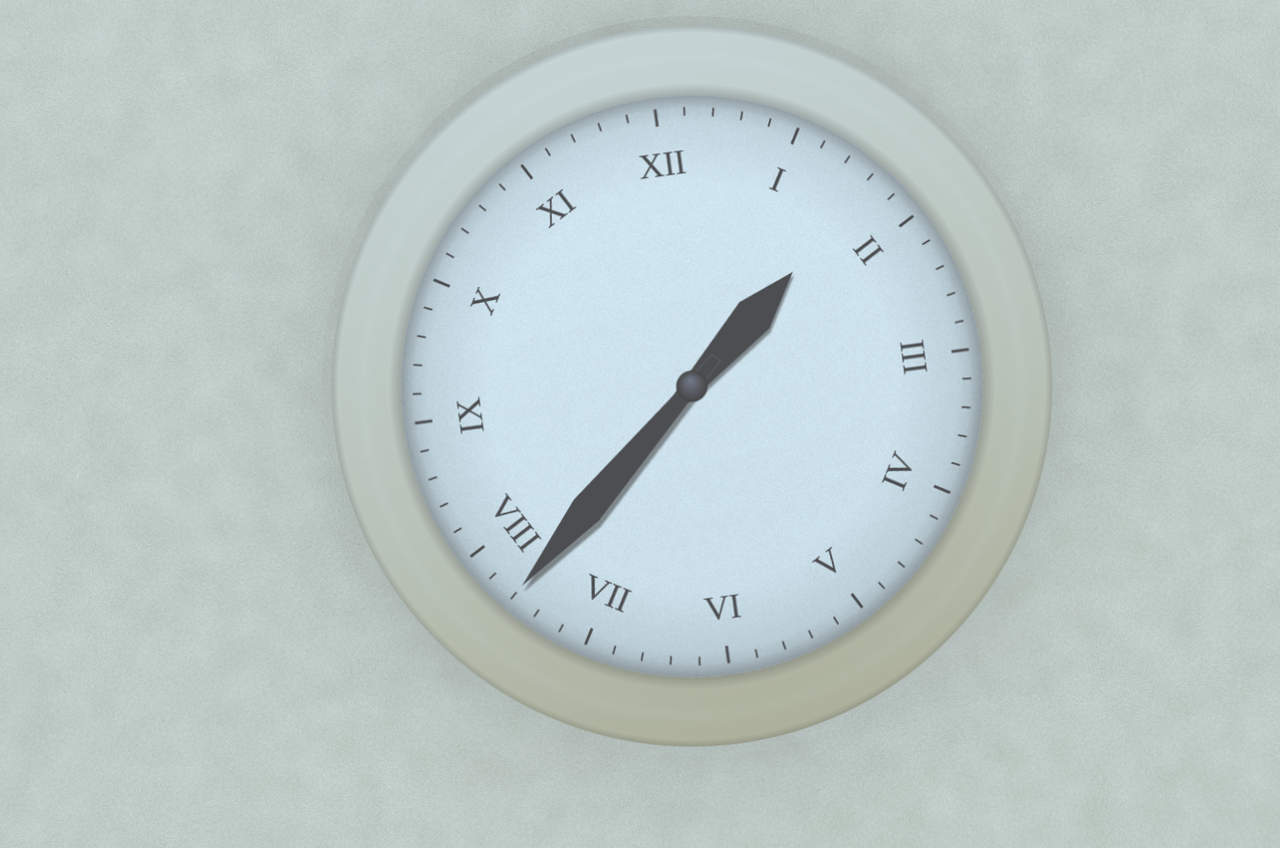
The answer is h=1 m=38
